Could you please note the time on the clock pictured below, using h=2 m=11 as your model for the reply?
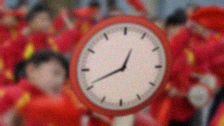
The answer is h=12 m=41
